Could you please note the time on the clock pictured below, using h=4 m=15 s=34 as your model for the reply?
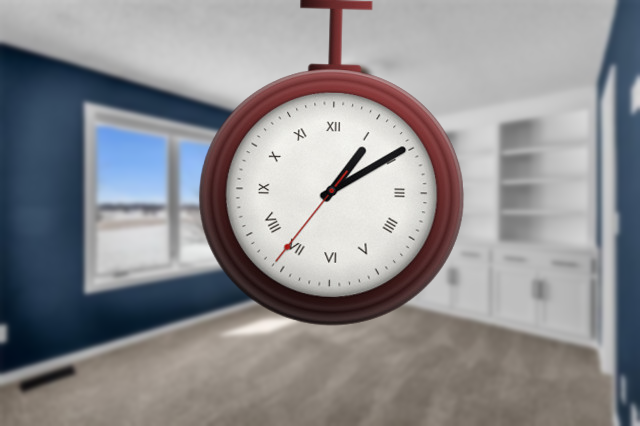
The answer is h=1 m=9 s=36
